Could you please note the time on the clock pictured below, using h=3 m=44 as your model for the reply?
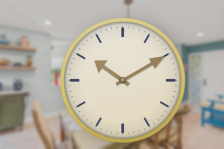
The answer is h=10 m=10
